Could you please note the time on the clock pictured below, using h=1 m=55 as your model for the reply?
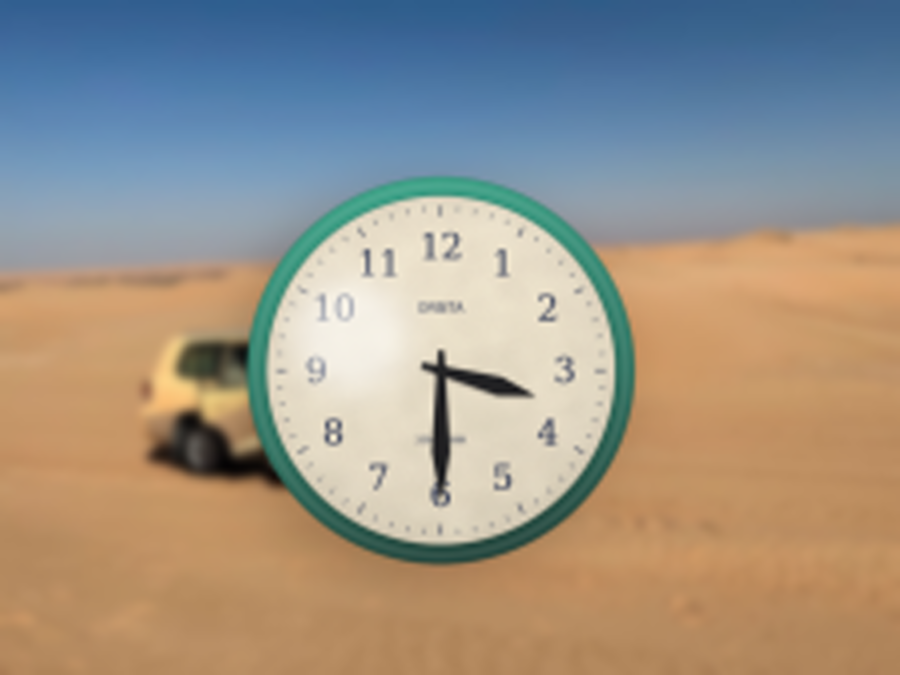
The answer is h=3 m=30
